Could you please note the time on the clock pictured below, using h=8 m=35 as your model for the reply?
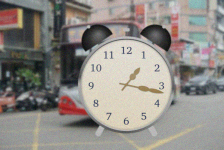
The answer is h=1 m=17
